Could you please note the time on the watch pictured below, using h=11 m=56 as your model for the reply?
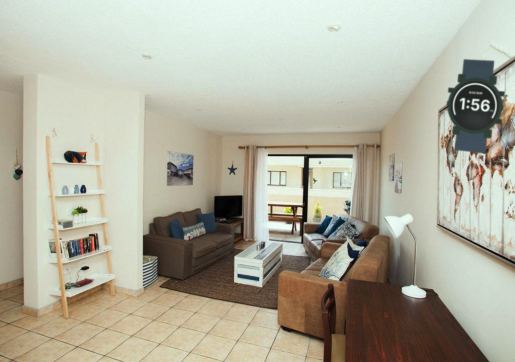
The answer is h=1 m=56
